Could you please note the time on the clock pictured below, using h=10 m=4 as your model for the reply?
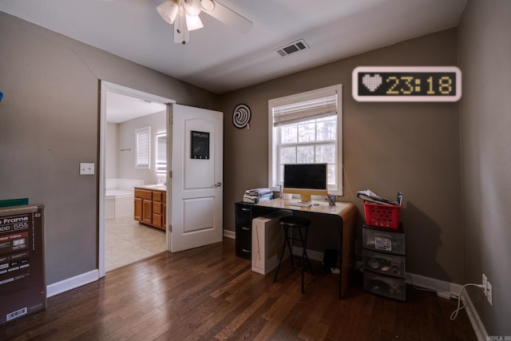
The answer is h=23 m=18
